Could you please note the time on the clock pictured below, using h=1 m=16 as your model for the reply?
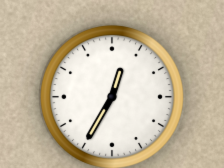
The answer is h=12 m=35
